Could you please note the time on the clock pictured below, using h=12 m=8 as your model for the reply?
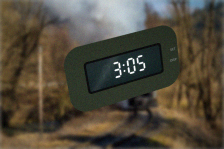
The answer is h=3 m=5
